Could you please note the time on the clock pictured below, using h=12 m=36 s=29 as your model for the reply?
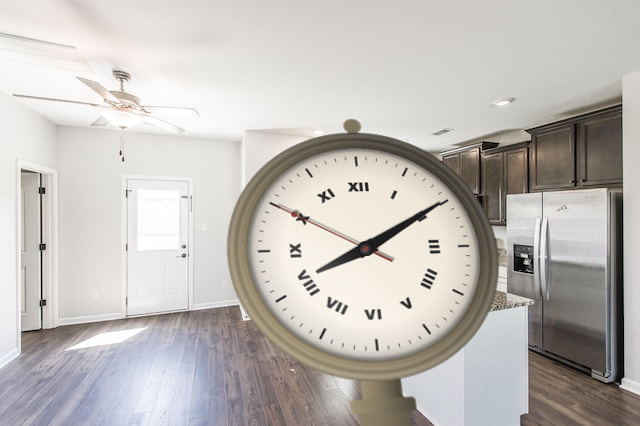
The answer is h=8 m=9 s=50
